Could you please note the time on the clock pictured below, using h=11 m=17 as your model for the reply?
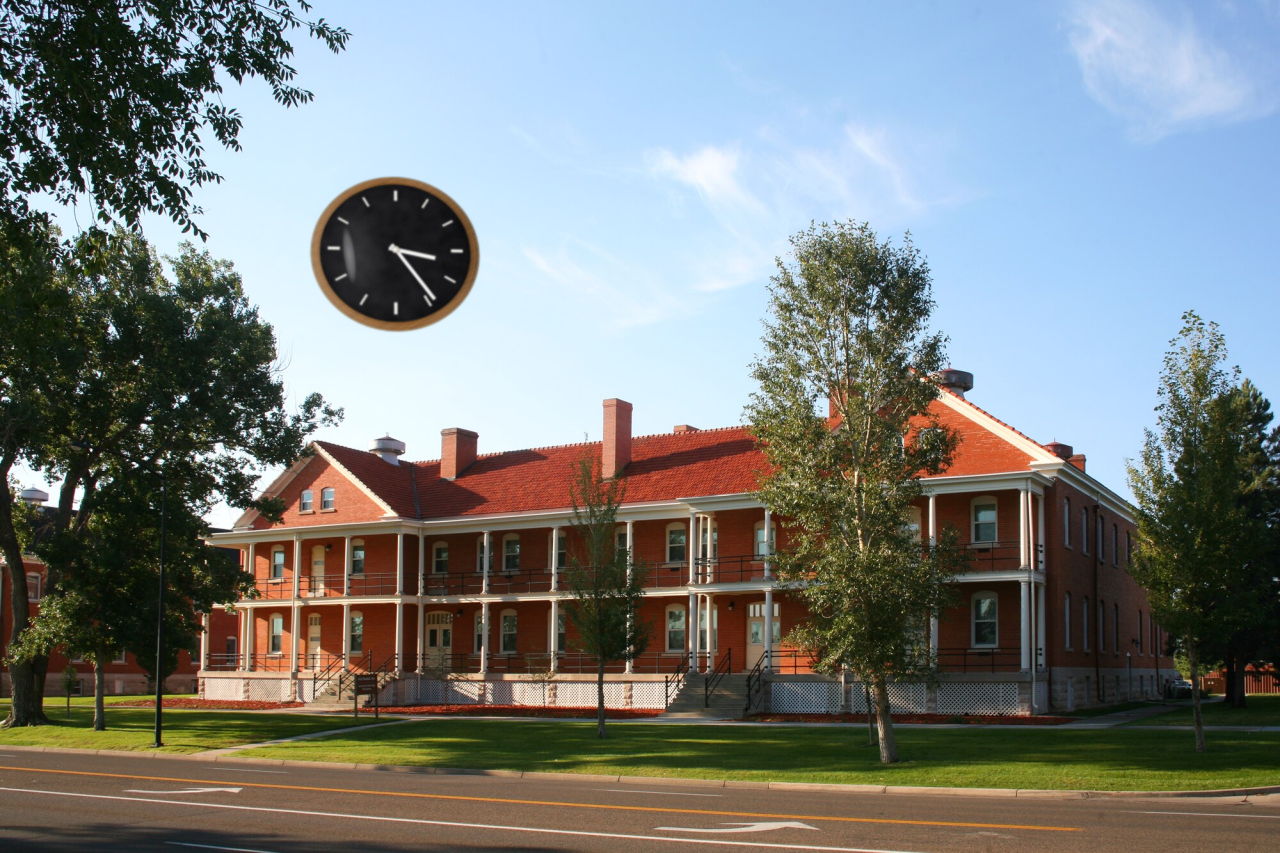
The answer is h=3 m=24
